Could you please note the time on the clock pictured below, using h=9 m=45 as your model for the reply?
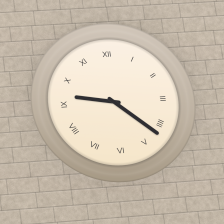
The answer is h=9 m=22
